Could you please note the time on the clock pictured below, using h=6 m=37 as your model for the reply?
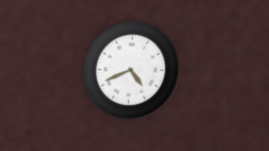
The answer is h=4 m=41
